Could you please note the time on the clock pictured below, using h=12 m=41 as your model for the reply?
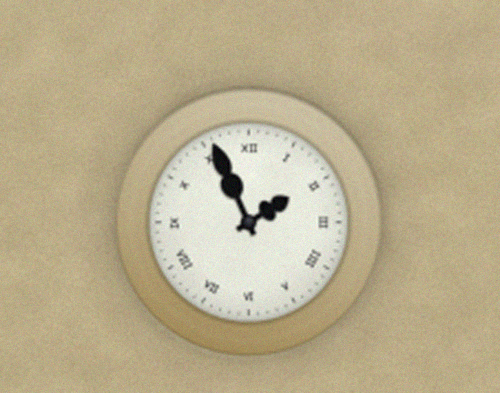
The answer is h=1 m=56
